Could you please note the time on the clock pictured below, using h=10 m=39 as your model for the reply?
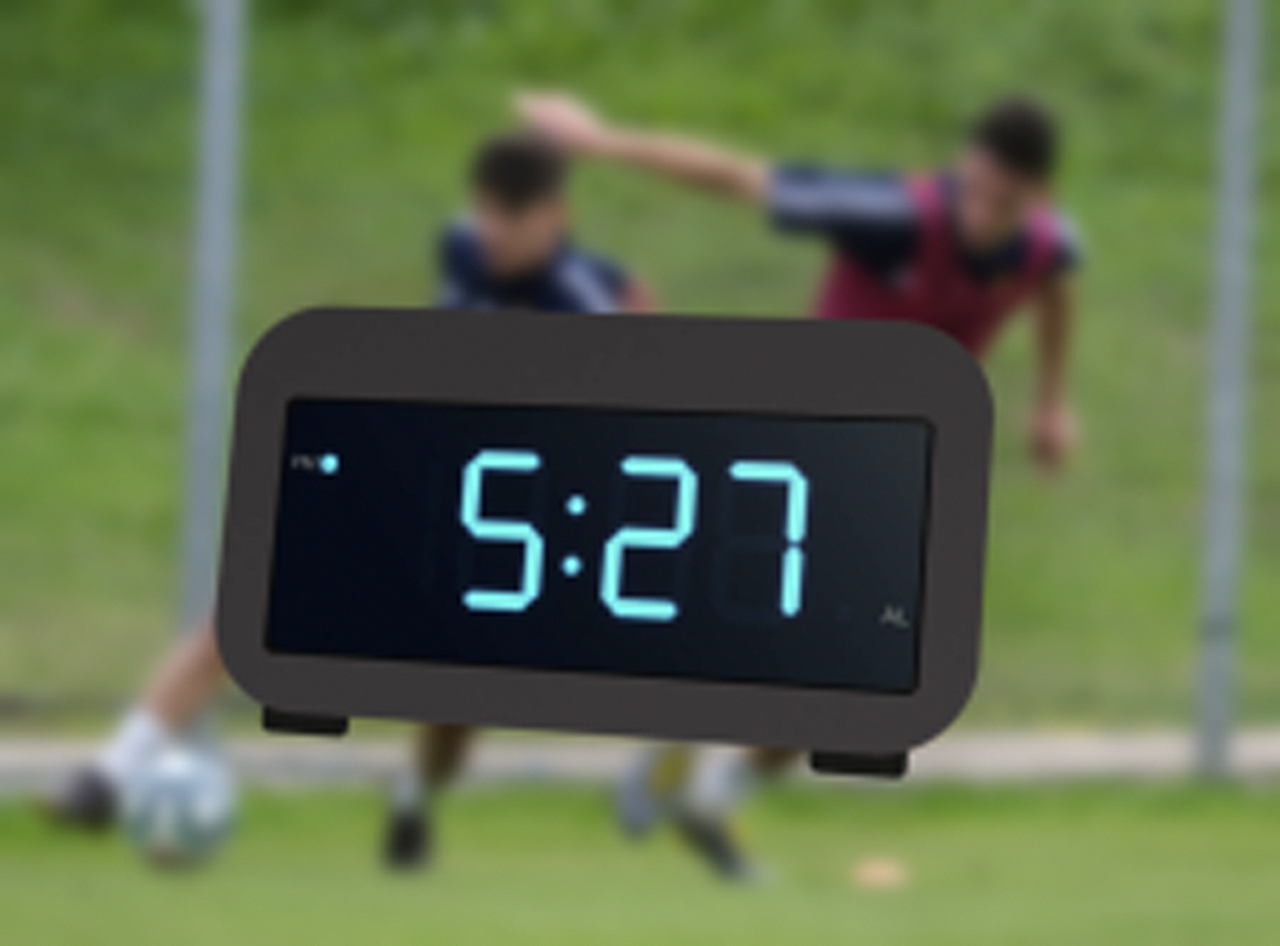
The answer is h=5 m=27
